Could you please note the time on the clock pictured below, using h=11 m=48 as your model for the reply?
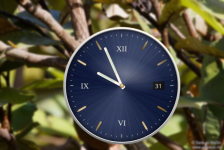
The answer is h=9 m=56
